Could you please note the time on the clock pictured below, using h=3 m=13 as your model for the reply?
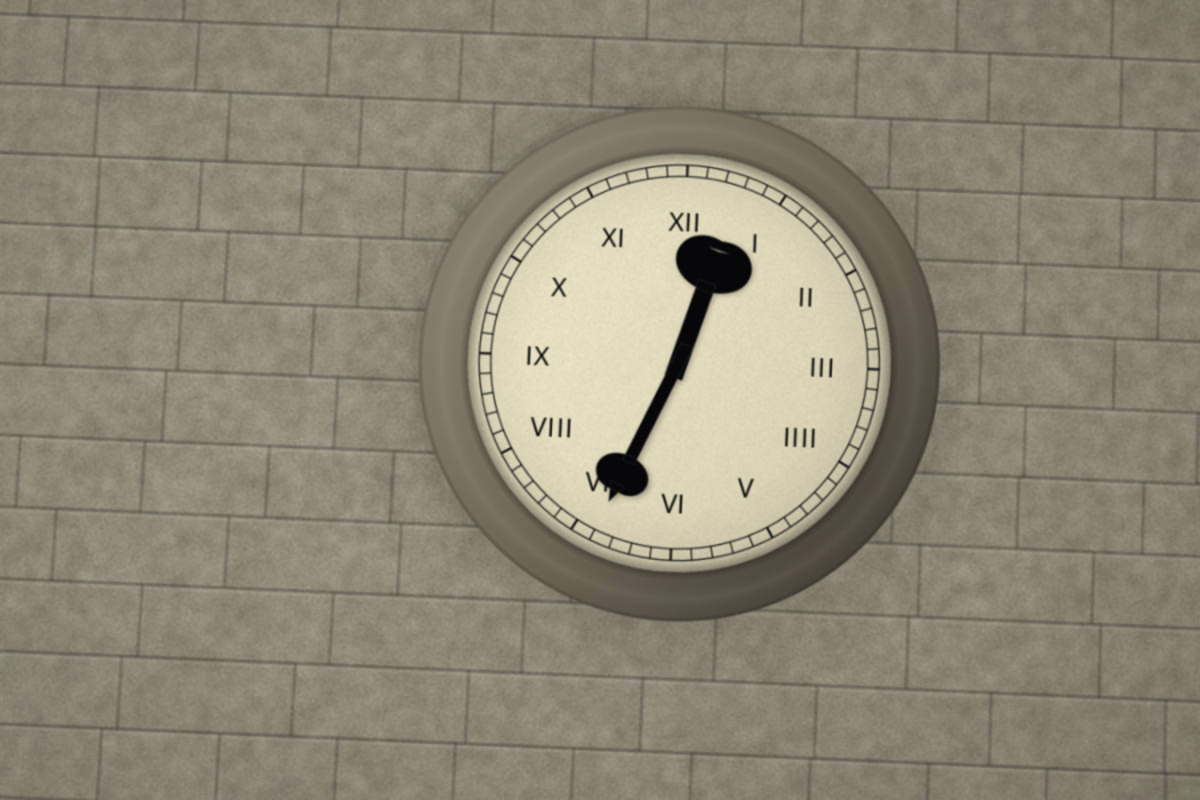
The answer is h=12 m=34
